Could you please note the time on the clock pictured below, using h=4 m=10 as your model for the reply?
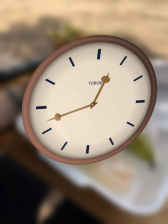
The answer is h=12 m=42
